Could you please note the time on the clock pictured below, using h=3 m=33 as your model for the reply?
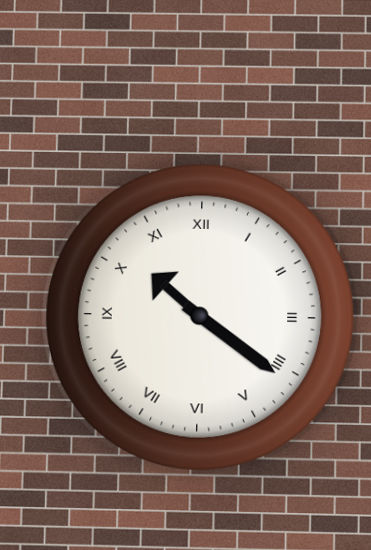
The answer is h=10 m=21
